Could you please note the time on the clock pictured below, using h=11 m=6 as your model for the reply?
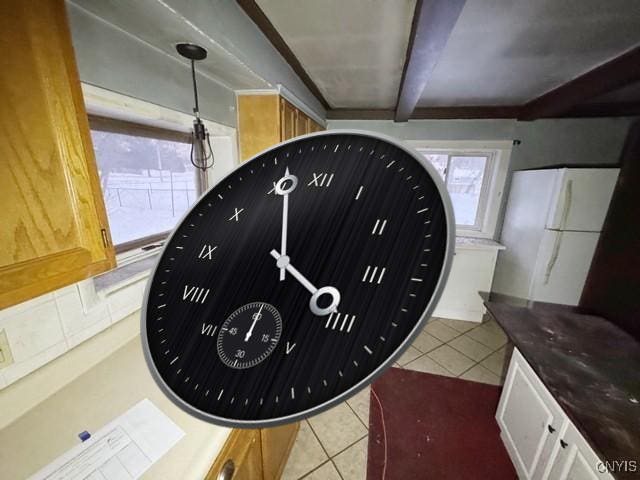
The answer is h=3 m=56
